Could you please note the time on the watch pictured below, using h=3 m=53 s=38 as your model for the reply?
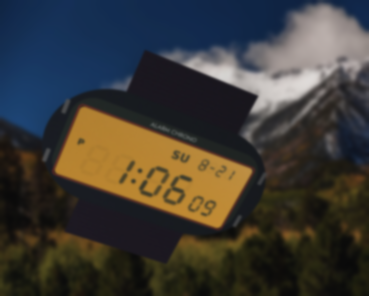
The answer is h=1 m=6 s=9
